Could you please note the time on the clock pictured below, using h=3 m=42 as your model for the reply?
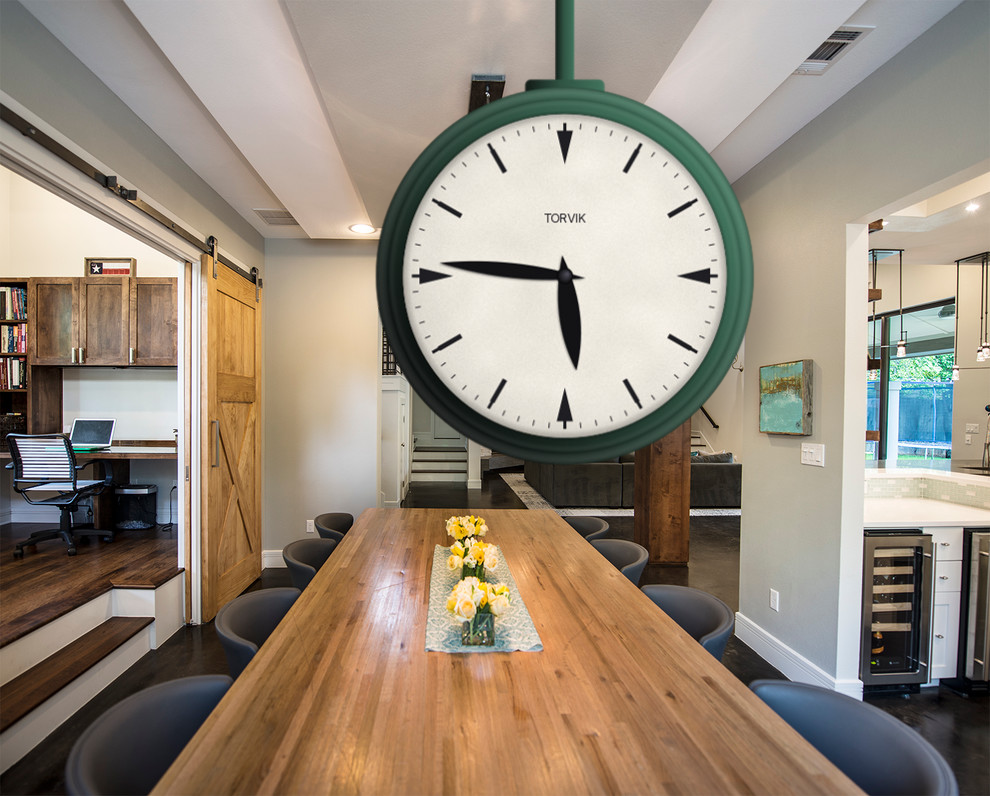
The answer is h=5 m=46
